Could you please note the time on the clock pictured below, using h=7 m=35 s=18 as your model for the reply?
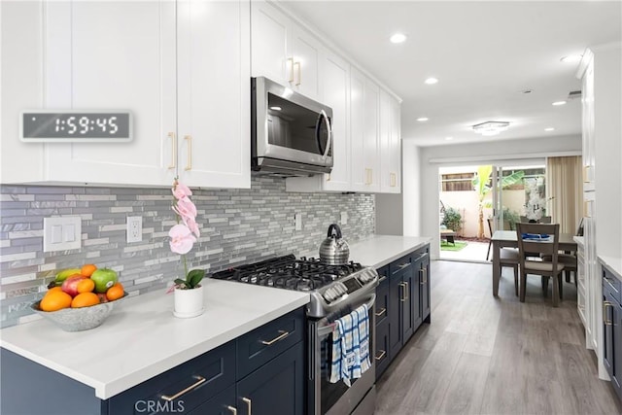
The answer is h=1 m=59 s=45
